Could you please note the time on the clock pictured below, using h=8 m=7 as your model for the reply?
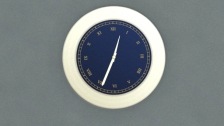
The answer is h=12 m=34
